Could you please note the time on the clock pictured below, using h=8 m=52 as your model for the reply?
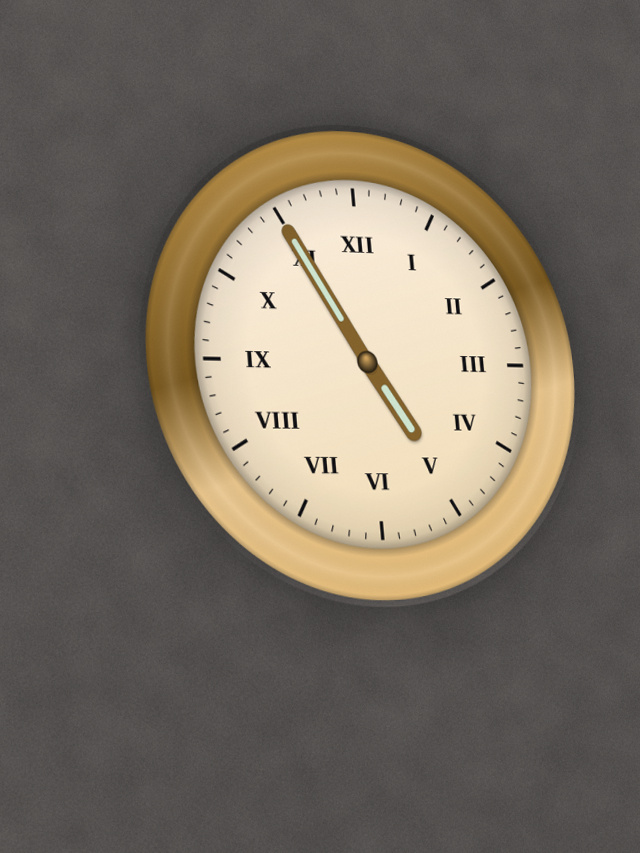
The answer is h=4 m=55
